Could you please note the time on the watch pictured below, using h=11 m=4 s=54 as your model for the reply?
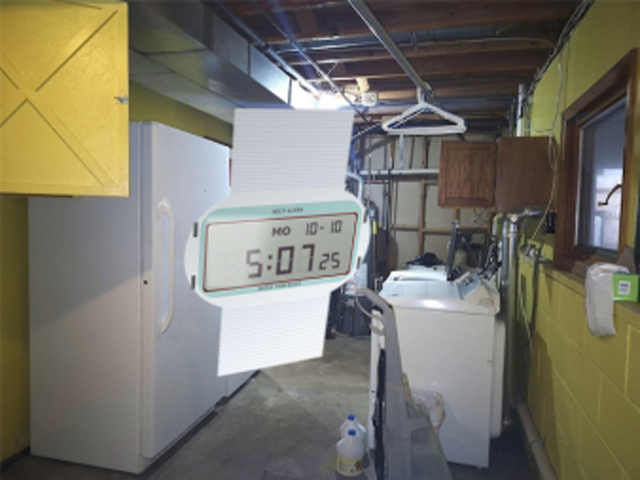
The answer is h=5 m=7 s=25
